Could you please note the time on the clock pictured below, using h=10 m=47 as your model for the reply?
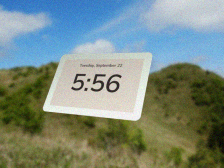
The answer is h=5 m=56
